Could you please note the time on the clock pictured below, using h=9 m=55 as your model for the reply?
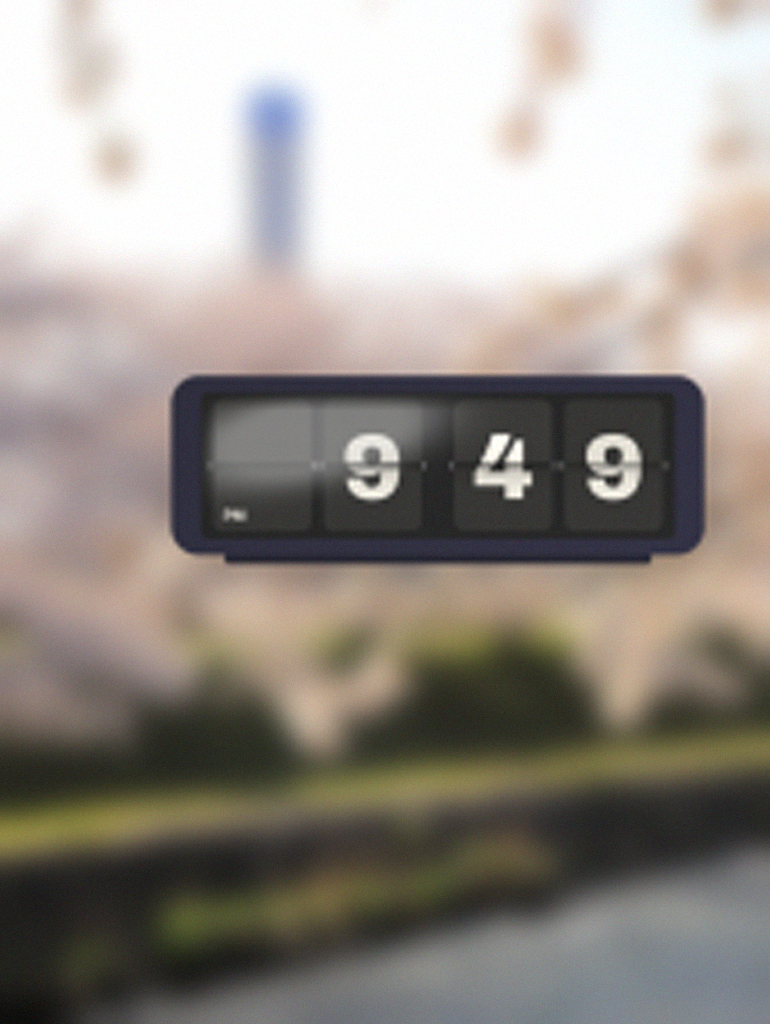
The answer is h=9 m=49
